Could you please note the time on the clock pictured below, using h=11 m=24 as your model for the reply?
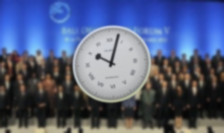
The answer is h=10 m=3
